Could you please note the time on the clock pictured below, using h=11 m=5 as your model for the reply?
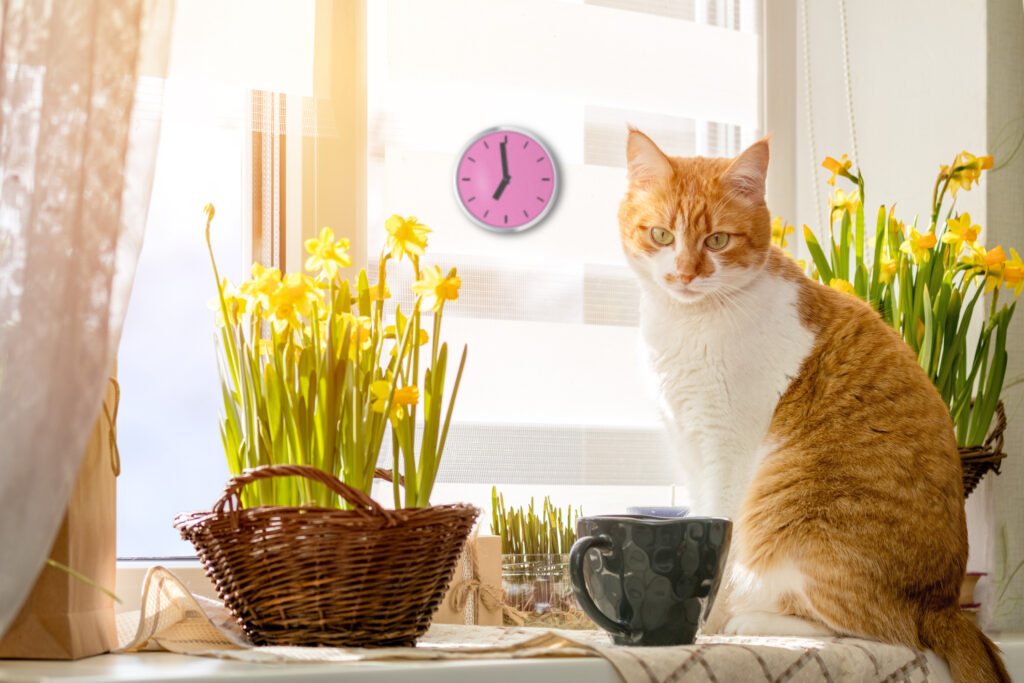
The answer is h=6 m=59
